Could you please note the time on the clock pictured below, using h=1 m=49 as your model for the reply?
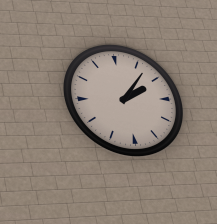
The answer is h=2 m=7
